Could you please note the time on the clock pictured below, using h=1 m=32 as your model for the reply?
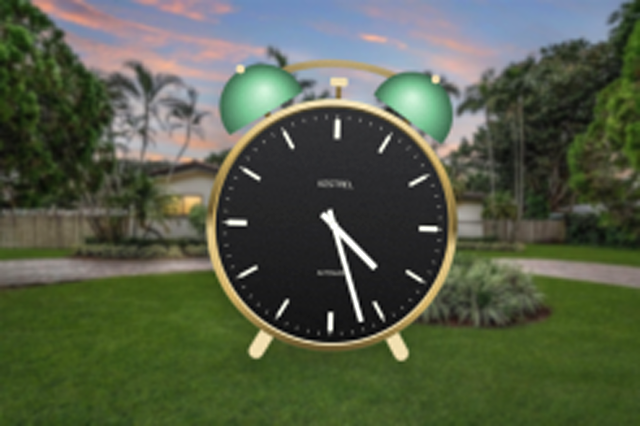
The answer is h=4 m=27
